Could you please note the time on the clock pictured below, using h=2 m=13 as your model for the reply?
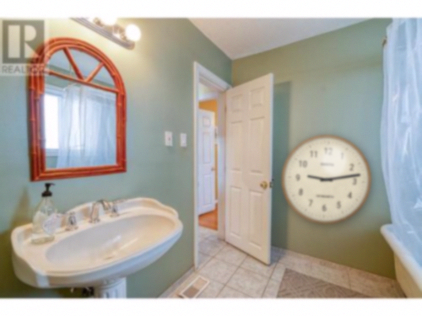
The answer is h=9 m=13
